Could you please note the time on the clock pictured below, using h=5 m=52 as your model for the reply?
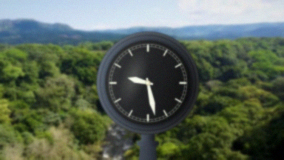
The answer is h=9 m=28
